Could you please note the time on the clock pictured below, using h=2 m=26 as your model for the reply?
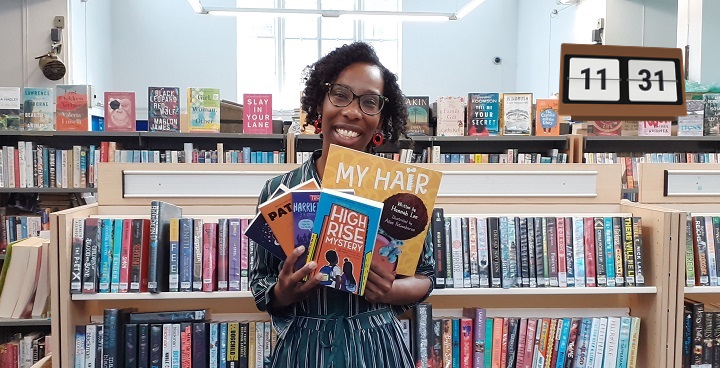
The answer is h=11 m=31
